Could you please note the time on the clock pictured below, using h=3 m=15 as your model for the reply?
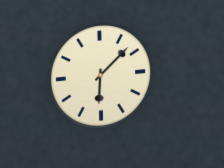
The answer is h=6 m=8
